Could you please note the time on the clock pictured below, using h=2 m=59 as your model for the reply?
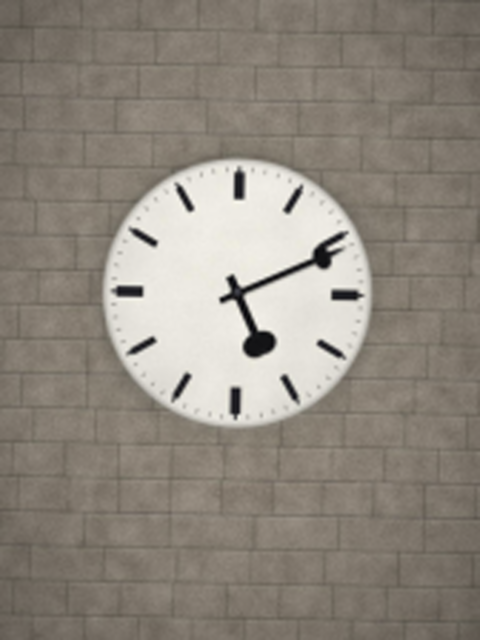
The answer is h=5 m=11
